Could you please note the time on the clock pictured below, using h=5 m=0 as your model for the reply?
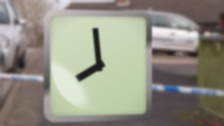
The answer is h=7 m=59
